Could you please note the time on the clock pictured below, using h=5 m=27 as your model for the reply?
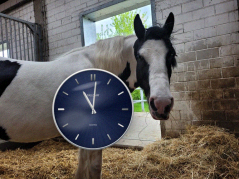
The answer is h=11 m=1
